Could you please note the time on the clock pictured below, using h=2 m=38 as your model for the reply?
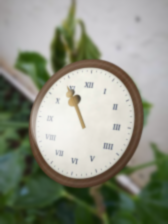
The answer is h=10 m=54
